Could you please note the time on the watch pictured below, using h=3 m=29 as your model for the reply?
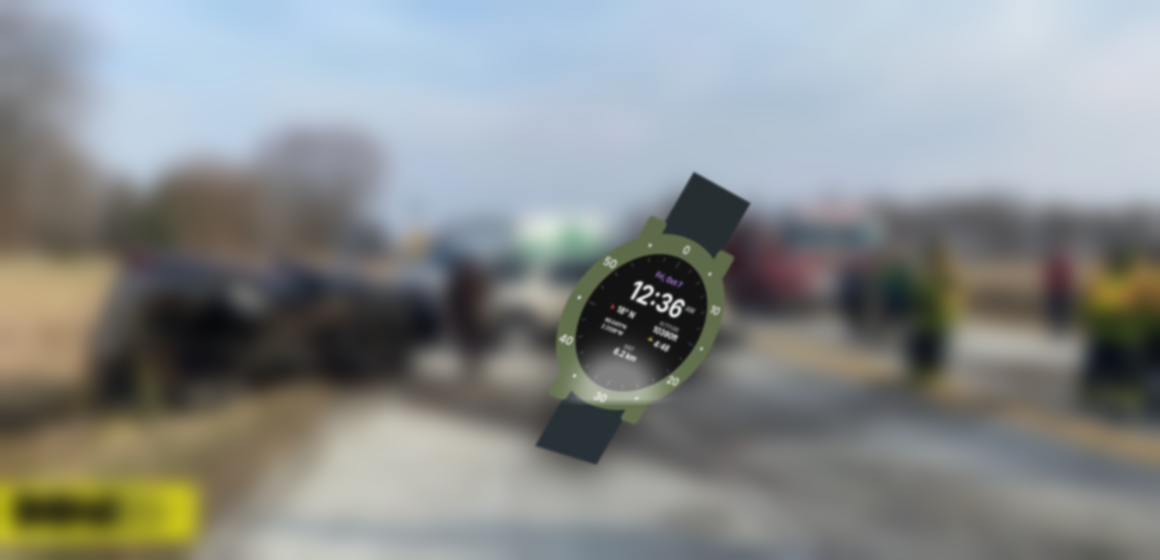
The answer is h=12 m=36
